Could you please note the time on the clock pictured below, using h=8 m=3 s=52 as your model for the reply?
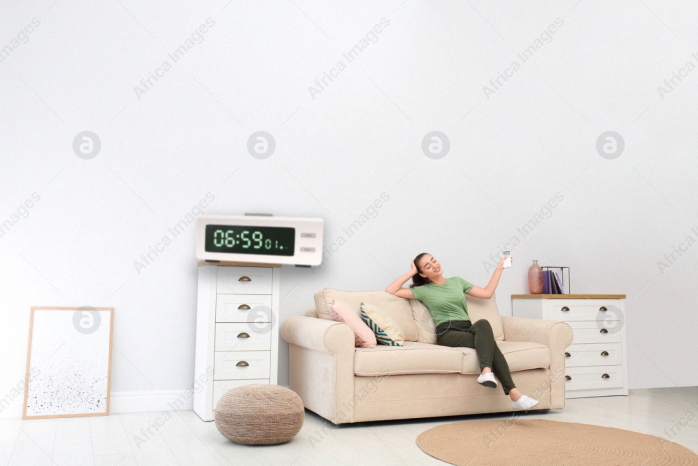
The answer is h=6 m=59 s=1
